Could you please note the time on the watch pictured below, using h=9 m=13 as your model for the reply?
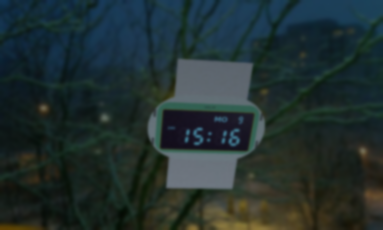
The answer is h=15 m=16
